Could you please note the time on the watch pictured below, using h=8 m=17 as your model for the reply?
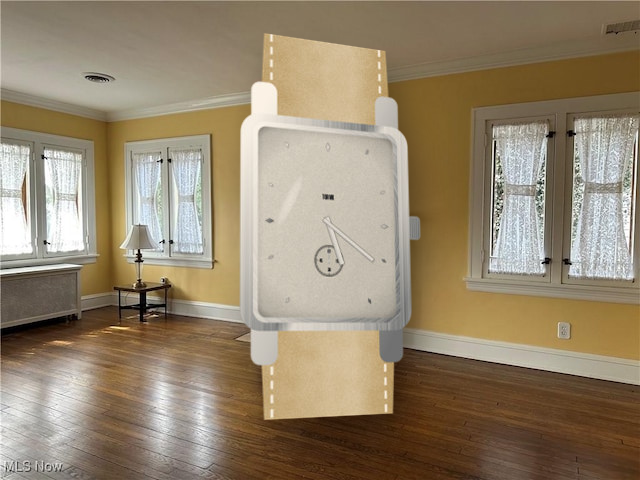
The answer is h=5 m=21
